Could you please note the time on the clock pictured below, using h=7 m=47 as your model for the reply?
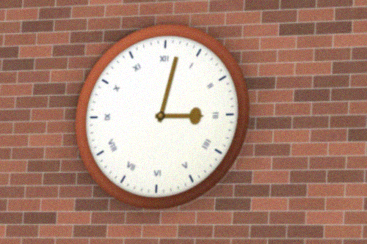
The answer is h=3 m=2
